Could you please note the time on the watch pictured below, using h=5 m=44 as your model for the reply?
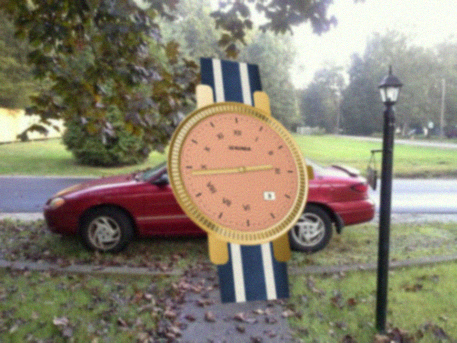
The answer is h=2 m=44
